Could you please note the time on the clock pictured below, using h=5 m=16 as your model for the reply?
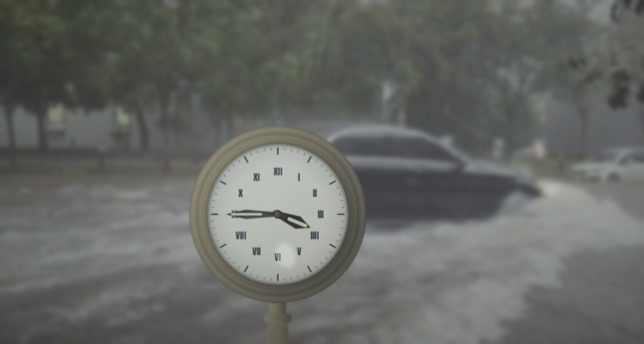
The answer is h=3 m=45
